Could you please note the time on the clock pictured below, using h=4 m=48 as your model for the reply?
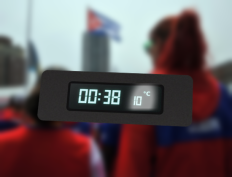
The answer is h=0 m=38
